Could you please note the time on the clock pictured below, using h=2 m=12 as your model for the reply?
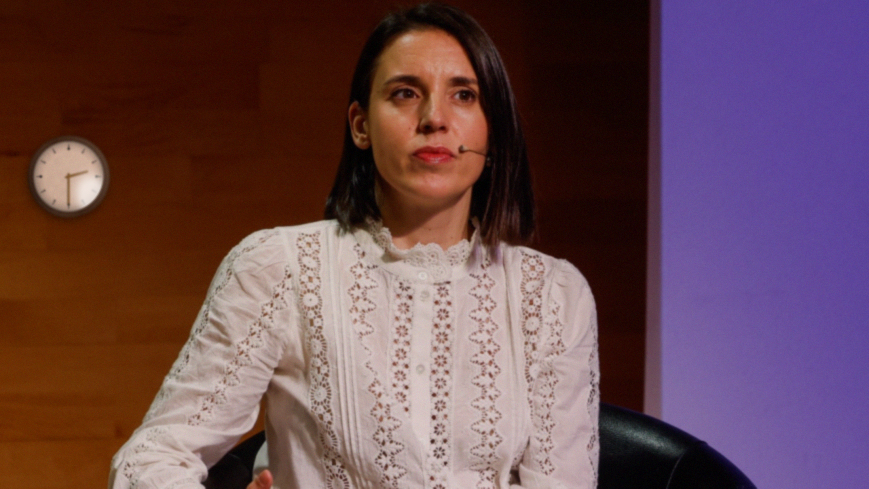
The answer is h=2 m=30
